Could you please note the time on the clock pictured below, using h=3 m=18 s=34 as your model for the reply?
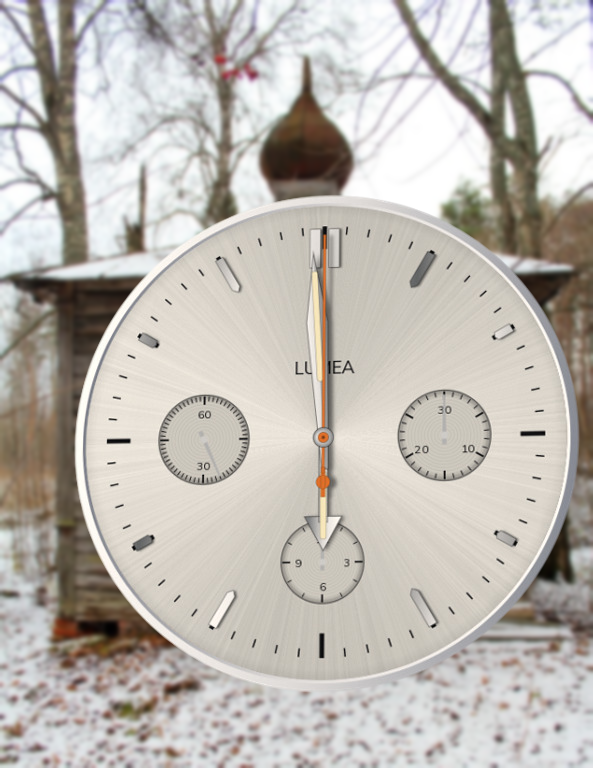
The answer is h=5 m=59 s=26
